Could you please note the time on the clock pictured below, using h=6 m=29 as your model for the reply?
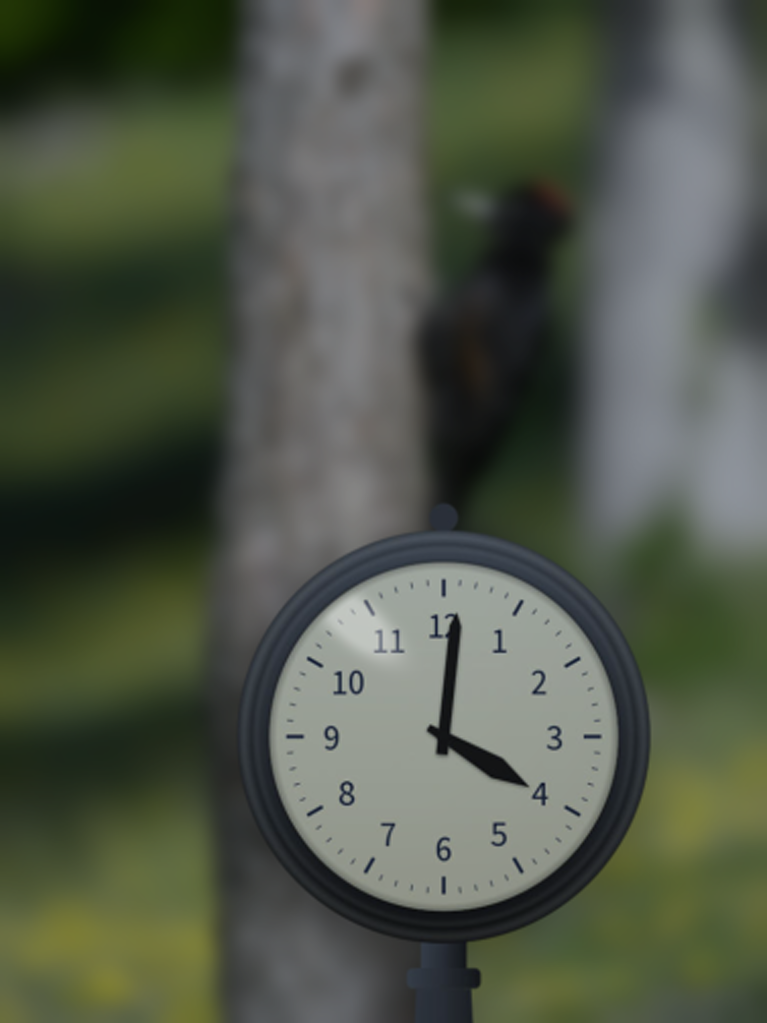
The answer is h=4 m=1
